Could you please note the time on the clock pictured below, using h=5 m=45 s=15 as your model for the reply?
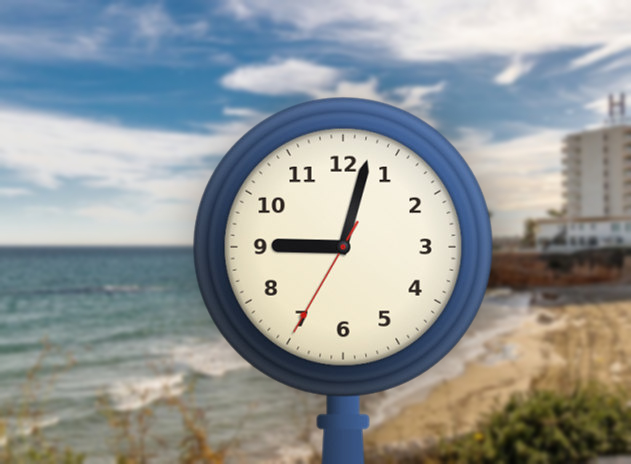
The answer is h=9 m=2 s=35
